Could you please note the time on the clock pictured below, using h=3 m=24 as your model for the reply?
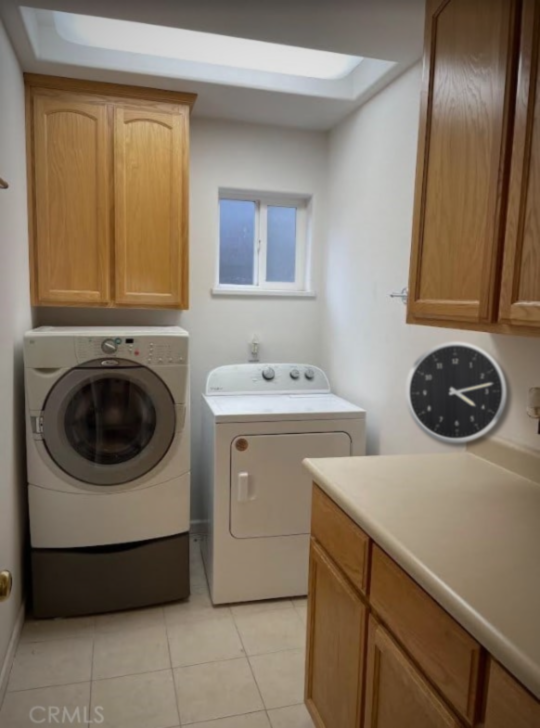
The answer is h=4 m=13
